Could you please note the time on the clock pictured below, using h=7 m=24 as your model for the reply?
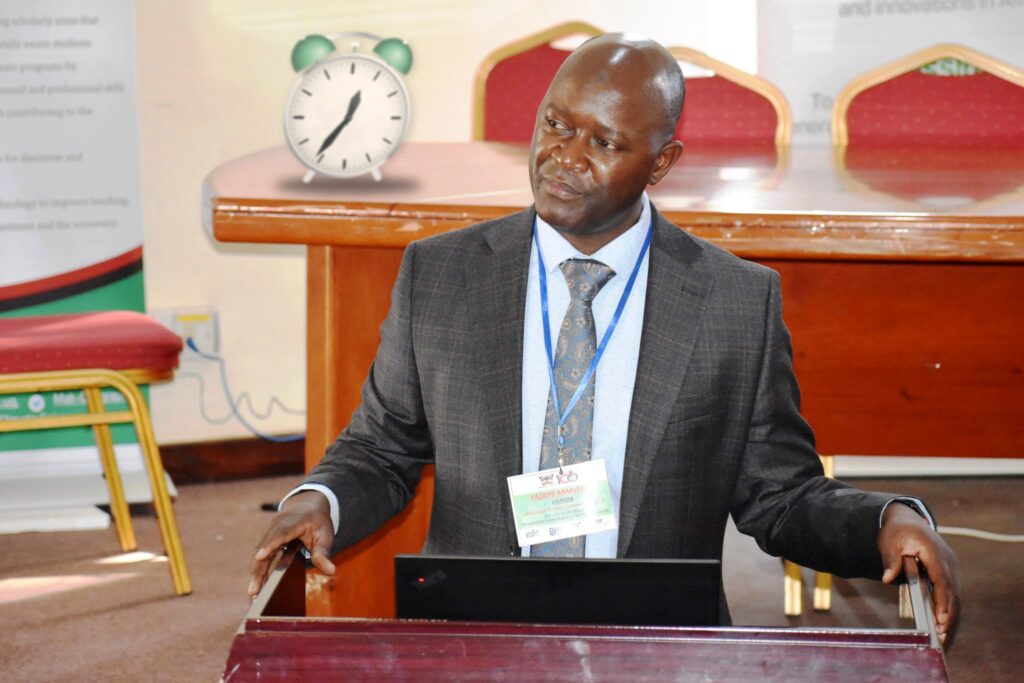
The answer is h=12 m=36
